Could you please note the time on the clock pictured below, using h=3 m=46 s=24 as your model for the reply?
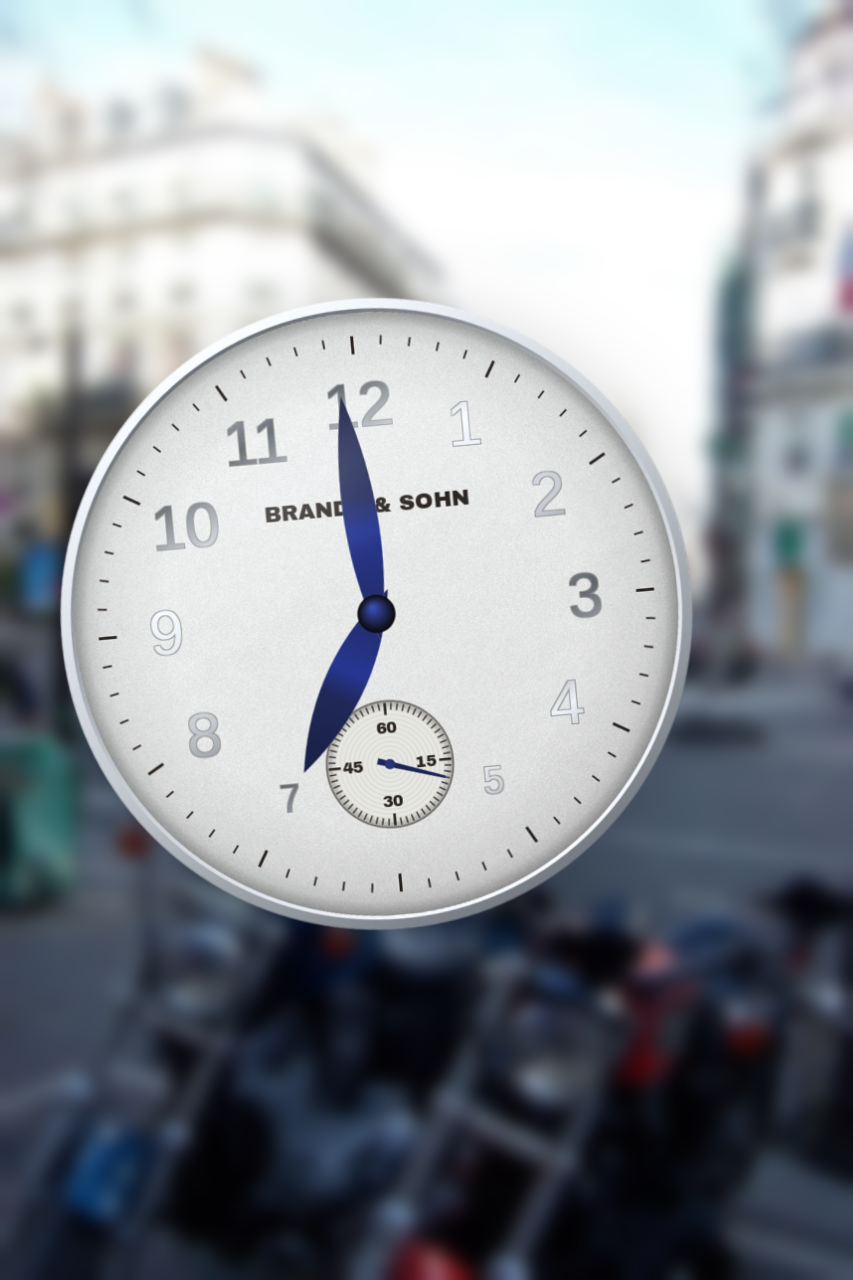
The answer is h=6 m=59 s=18
